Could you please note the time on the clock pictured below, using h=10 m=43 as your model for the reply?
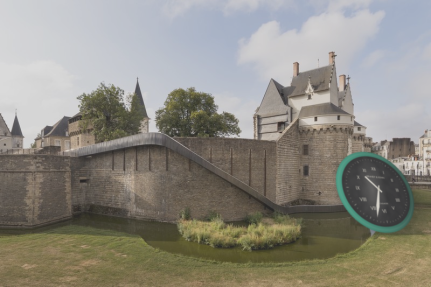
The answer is h=10 m=33
